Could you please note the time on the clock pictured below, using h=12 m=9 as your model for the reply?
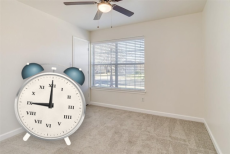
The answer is h=9 m=0
